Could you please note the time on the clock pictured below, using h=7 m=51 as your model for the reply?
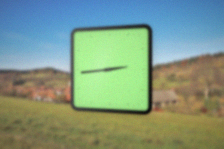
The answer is h=2 m=44
